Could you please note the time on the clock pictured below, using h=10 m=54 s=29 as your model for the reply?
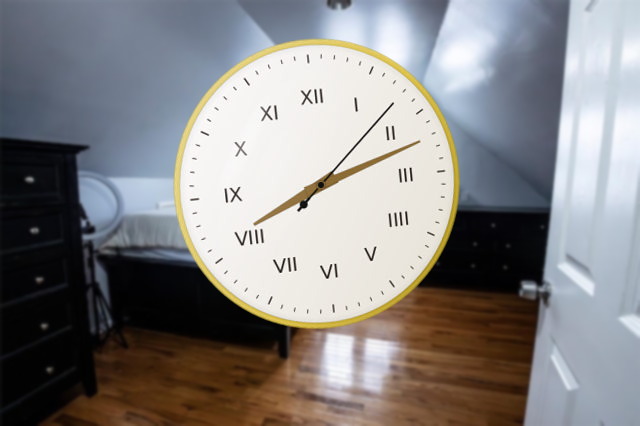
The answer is h=8 m=12 s=8
